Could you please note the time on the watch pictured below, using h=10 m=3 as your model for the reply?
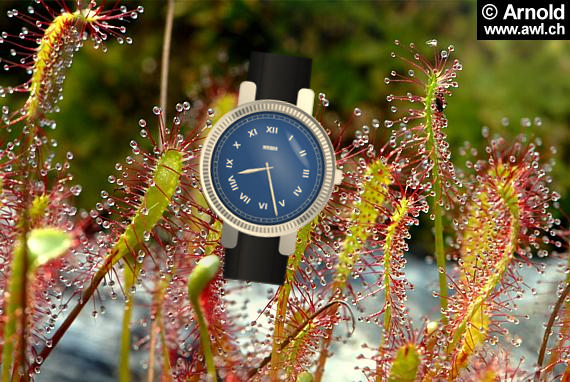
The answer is h=8 m=27
